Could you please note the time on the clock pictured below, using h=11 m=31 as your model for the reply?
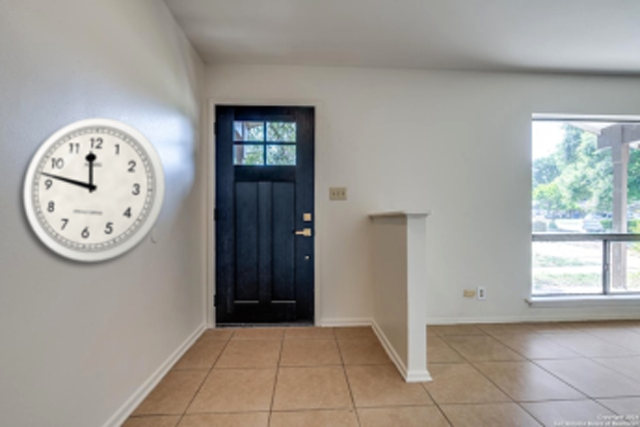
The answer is h=11 m=47
